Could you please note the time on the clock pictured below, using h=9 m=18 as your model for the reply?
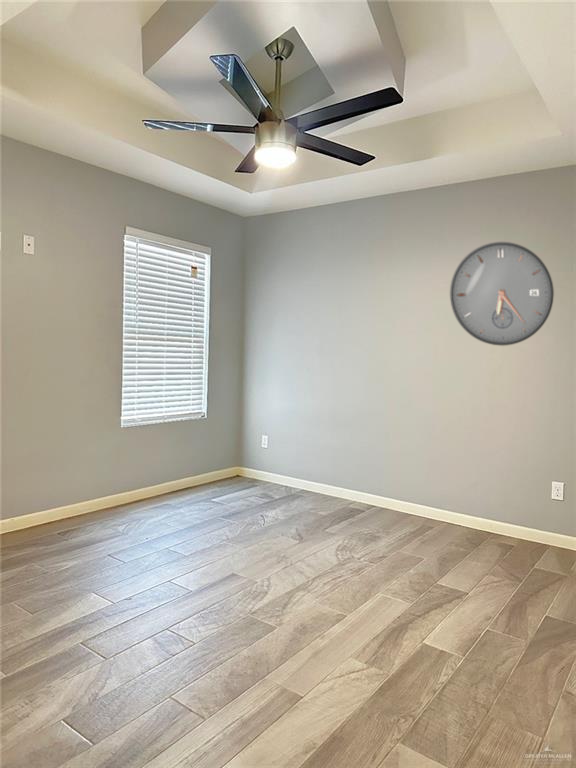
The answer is h=6 m=24
